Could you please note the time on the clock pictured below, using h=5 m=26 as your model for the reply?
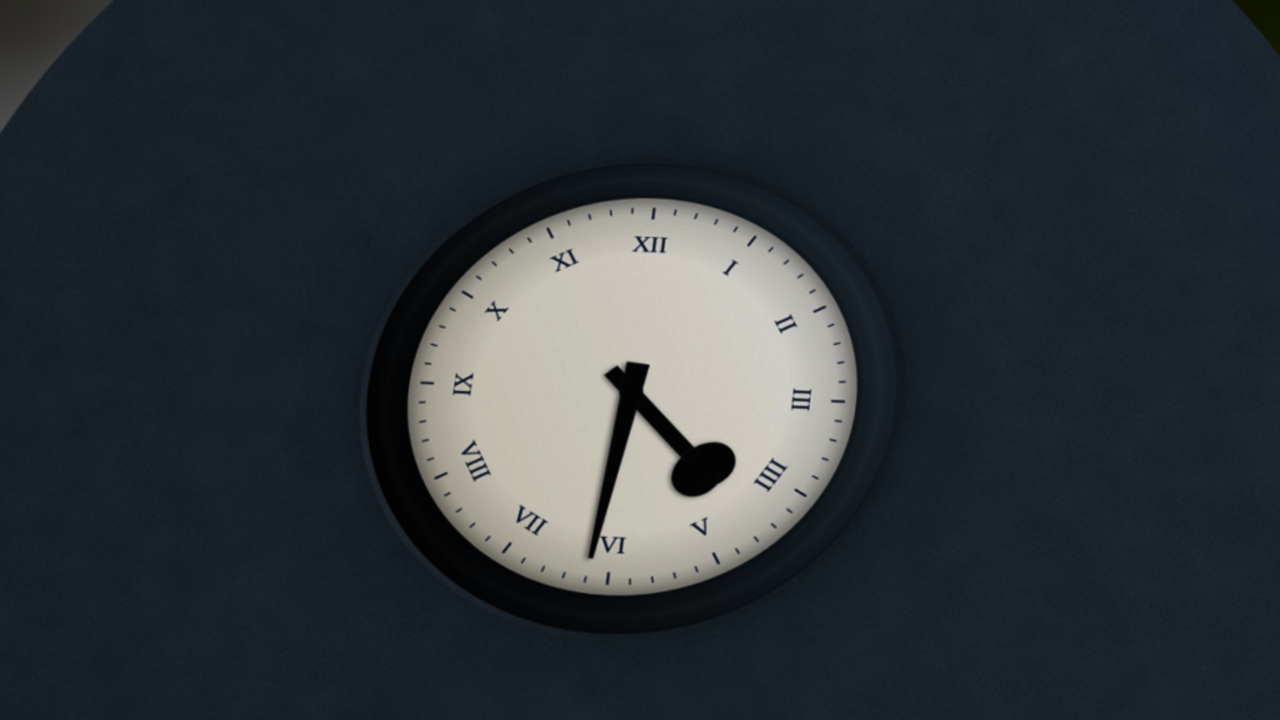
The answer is h=4 m=31
